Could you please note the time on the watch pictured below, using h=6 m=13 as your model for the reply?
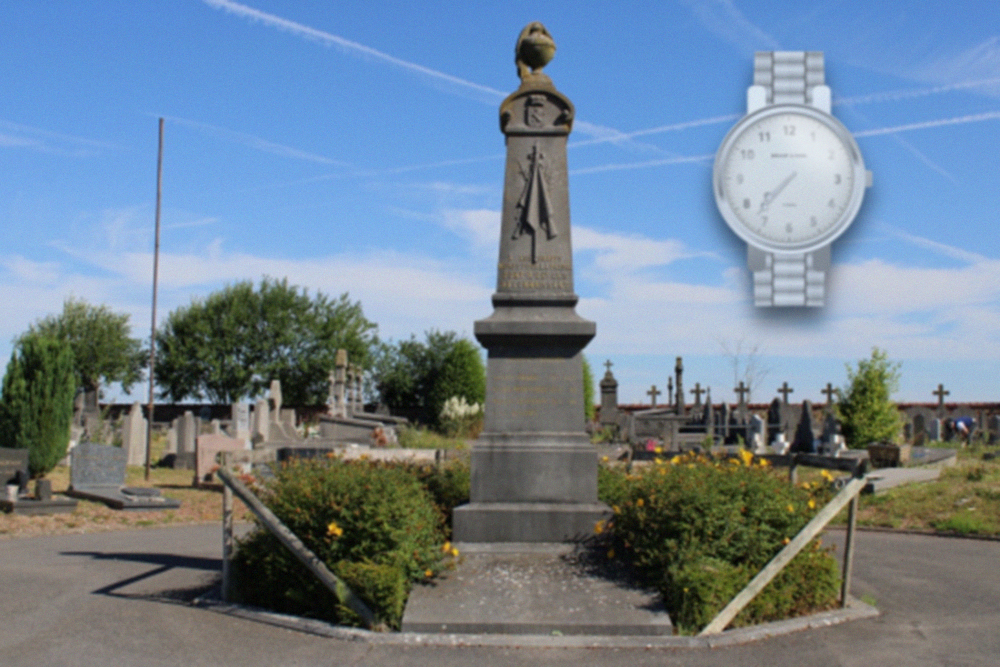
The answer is h=7 m=37
